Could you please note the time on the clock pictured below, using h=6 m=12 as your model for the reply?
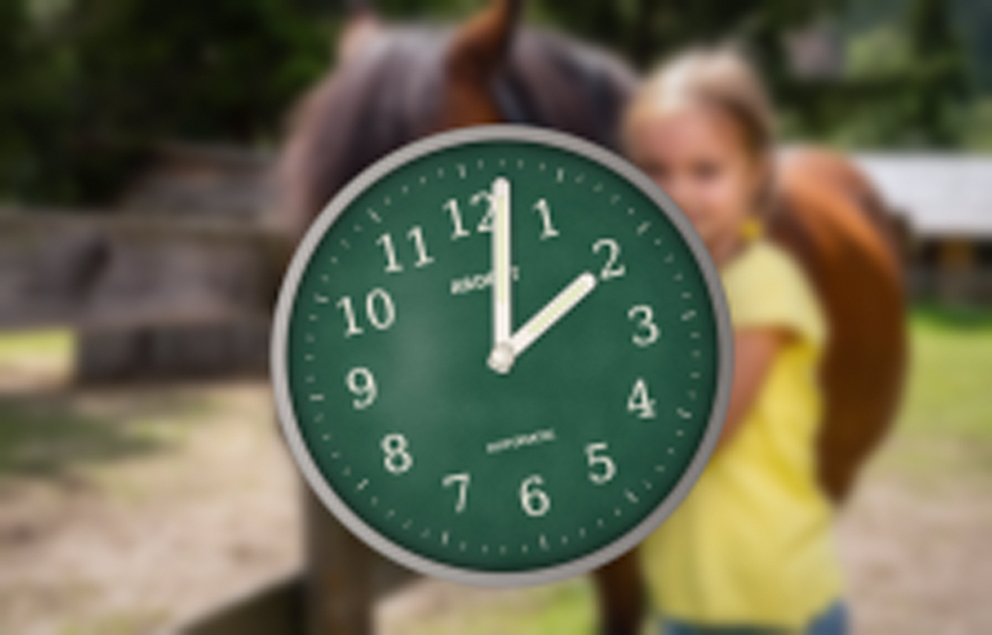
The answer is h=2 m=2
